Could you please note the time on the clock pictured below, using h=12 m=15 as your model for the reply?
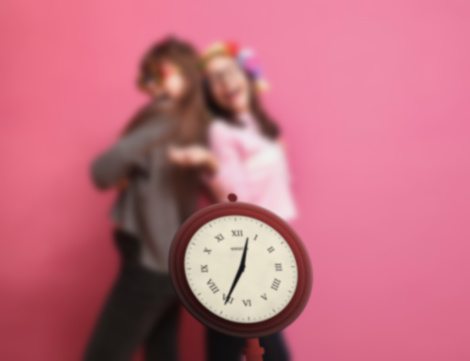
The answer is h=12 m=35
